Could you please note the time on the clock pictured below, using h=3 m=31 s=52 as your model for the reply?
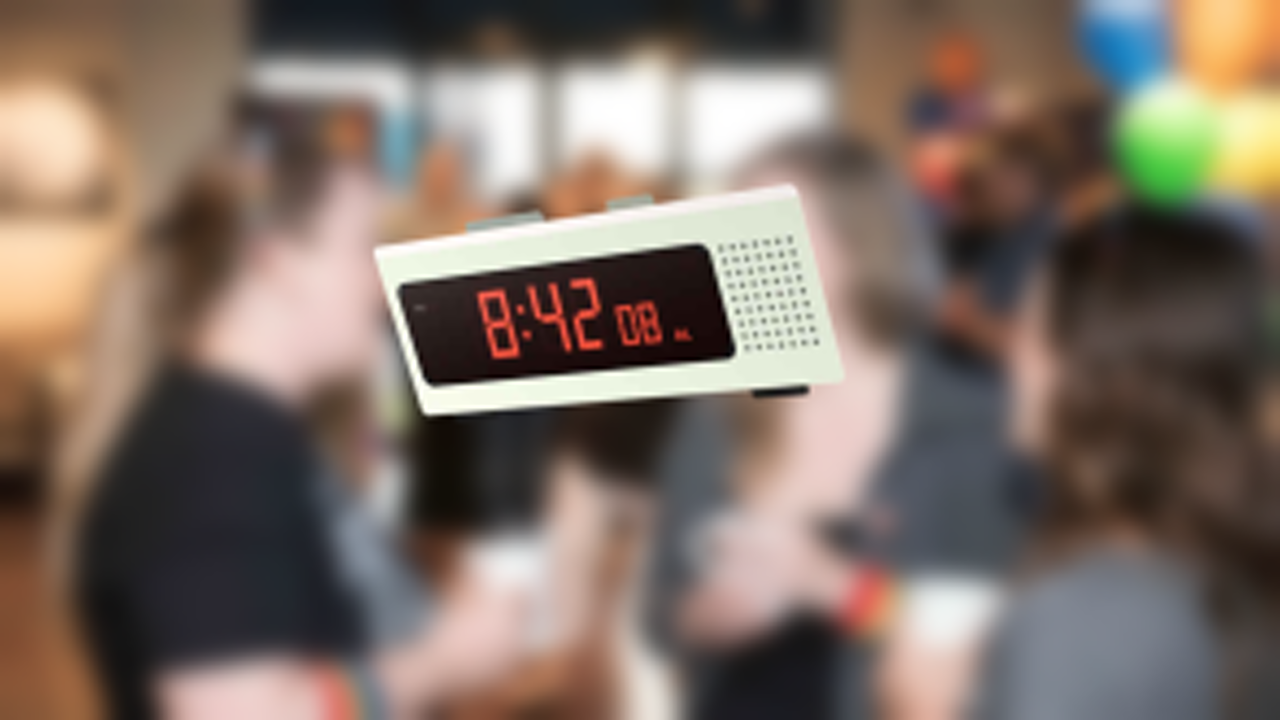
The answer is h=8 m=42 s=8
